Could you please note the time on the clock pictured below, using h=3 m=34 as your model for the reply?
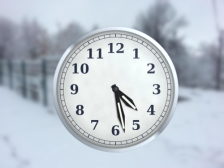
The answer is h=4 m=28
